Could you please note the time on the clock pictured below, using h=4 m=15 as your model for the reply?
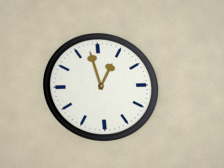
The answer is h=12 m=58
